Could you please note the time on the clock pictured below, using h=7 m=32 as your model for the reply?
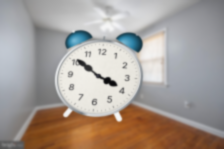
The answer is h=3 m=51
